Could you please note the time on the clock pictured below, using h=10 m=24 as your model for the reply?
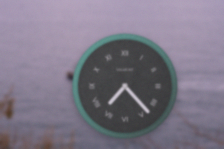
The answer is h=7 m=23
